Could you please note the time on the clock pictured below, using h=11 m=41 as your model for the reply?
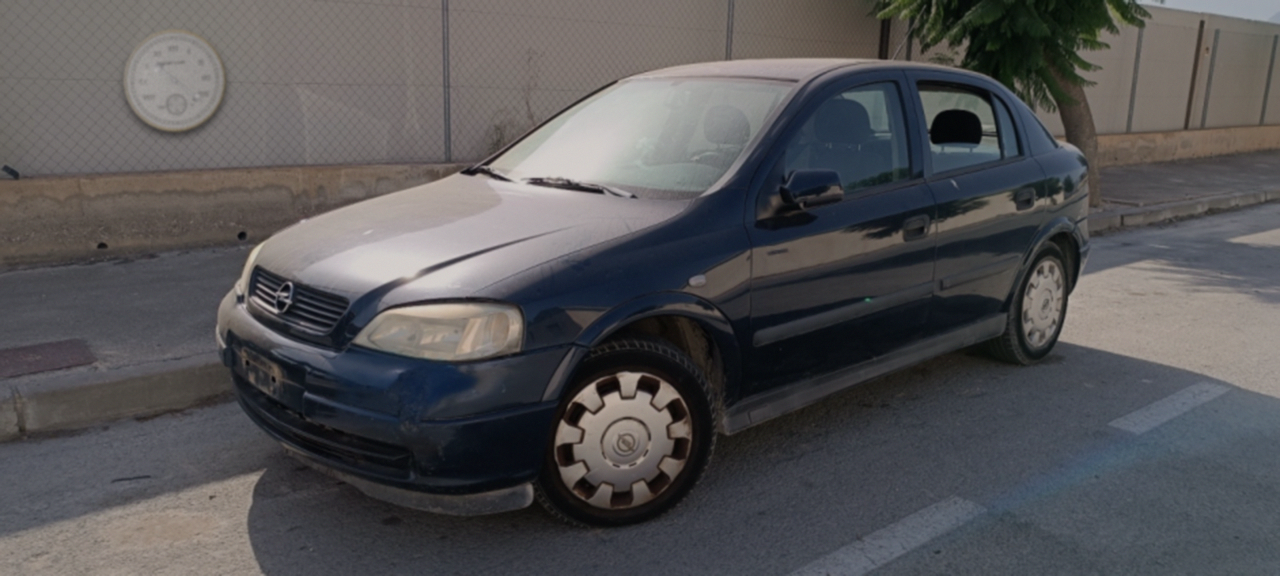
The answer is h=10 m=22
